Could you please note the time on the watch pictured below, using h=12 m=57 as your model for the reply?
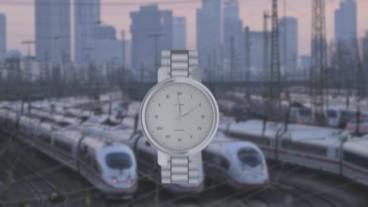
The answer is h=1 m=59
